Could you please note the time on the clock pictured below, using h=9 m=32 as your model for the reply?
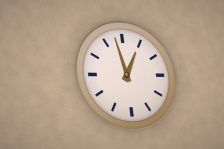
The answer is h=12 m=58
